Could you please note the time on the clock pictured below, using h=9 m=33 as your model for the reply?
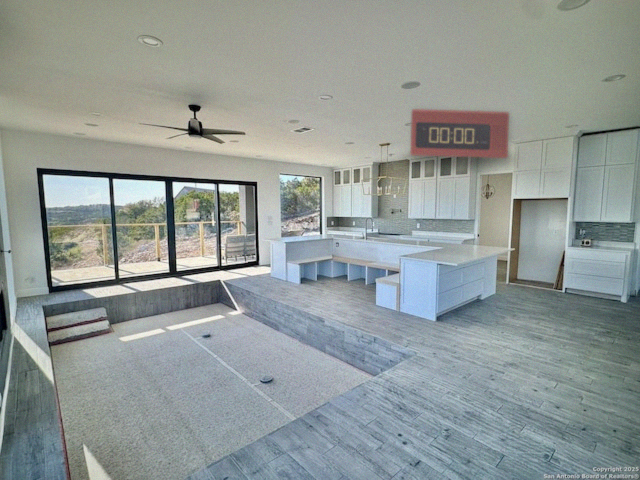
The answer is h=0 m=0
